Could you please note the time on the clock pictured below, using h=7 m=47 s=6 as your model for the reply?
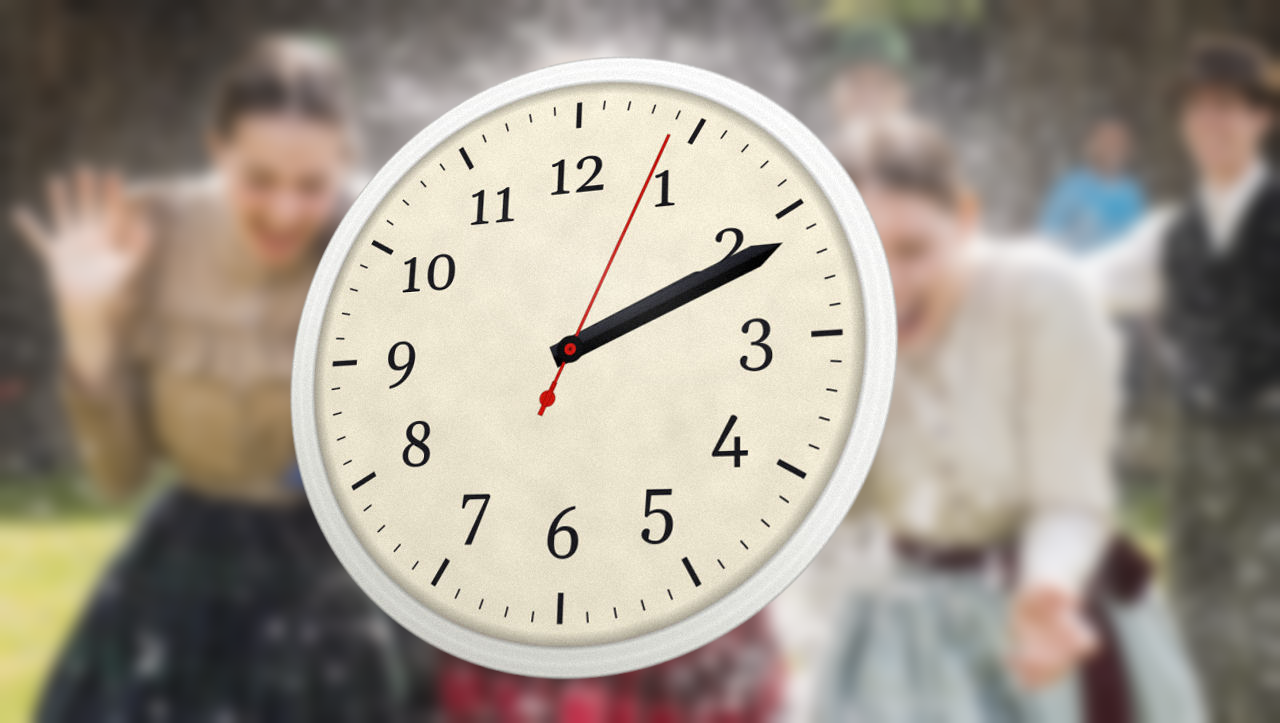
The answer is h=2 m=11 s=4
